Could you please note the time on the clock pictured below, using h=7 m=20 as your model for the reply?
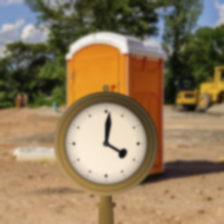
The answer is h=4 m=1
